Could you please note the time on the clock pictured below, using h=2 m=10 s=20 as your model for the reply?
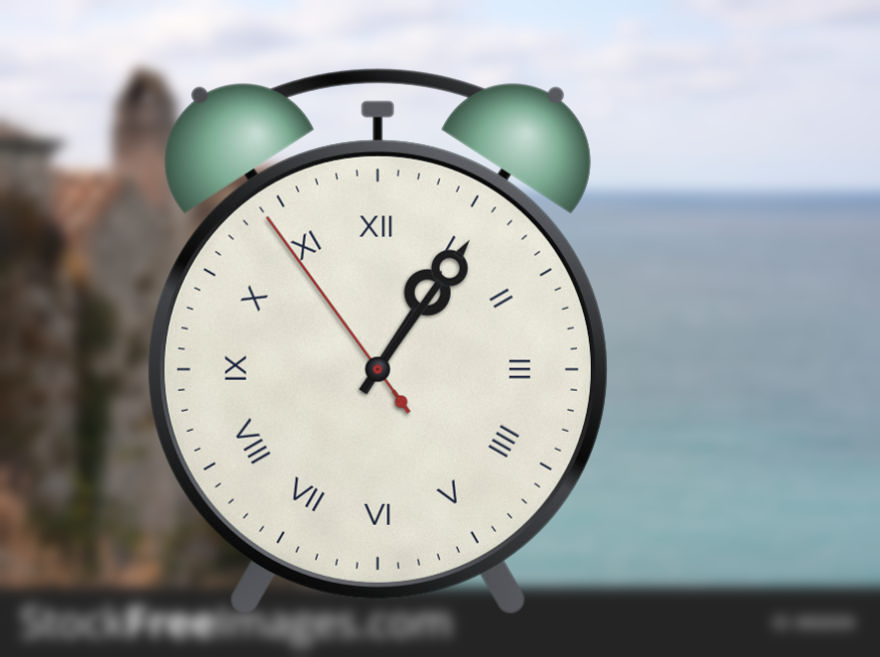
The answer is h=1 m=5 s=54
